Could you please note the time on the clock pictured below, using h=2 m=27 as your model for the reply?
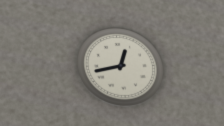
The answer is h=12 m=43
